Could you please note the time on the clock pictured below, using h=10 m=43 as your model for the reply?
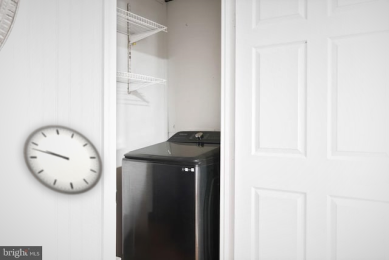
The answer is h=9 m=48
